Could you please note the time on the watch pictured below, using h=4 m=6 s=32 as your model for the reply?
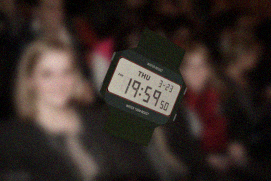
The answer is h=19 m=59 s=50
